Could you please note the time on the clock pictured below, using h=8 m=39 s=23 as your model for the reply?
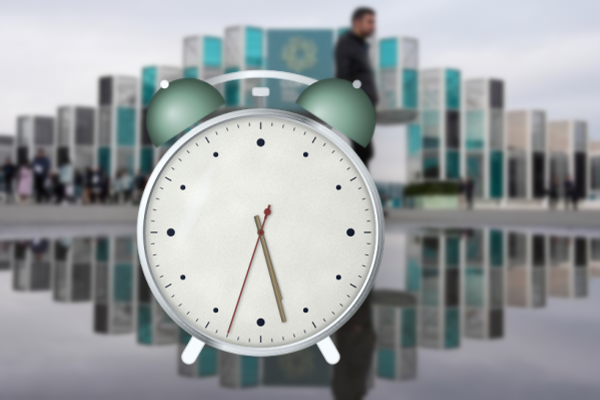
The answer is h=5 m=27 s=33
